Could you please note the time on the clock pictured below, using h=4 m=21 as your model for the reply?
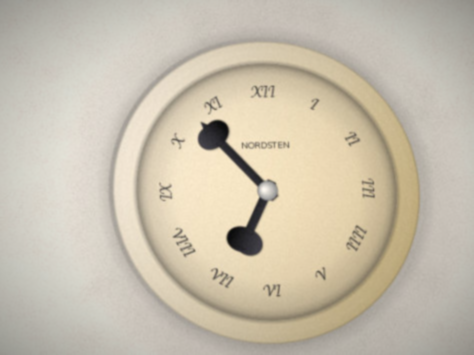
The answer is h=6 m=53
